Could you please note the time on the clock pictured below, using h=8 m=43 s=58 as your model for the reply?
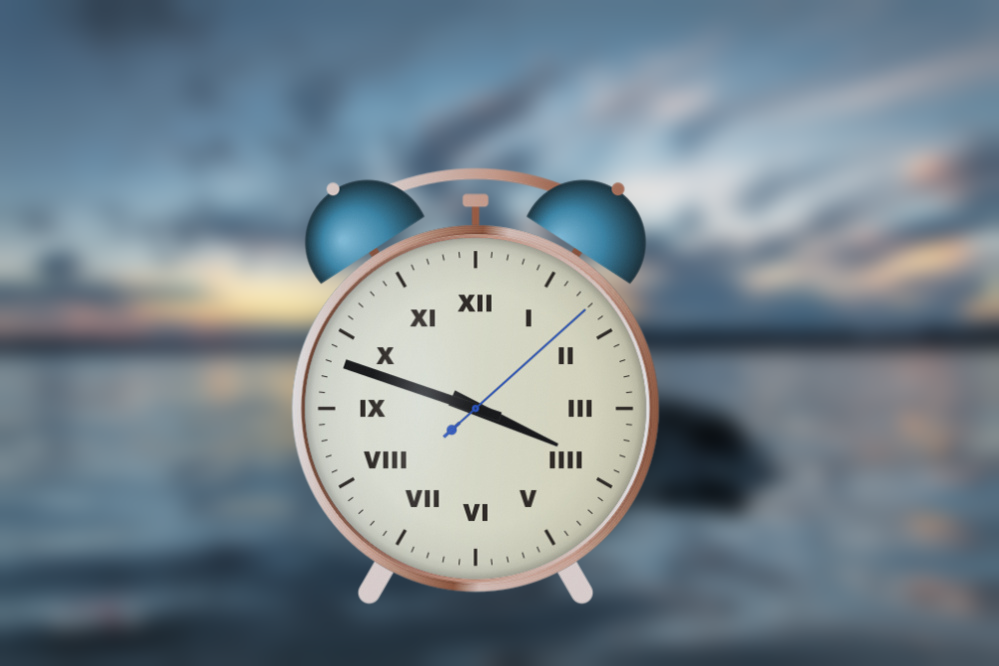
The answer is h=3 m=48 s=8
